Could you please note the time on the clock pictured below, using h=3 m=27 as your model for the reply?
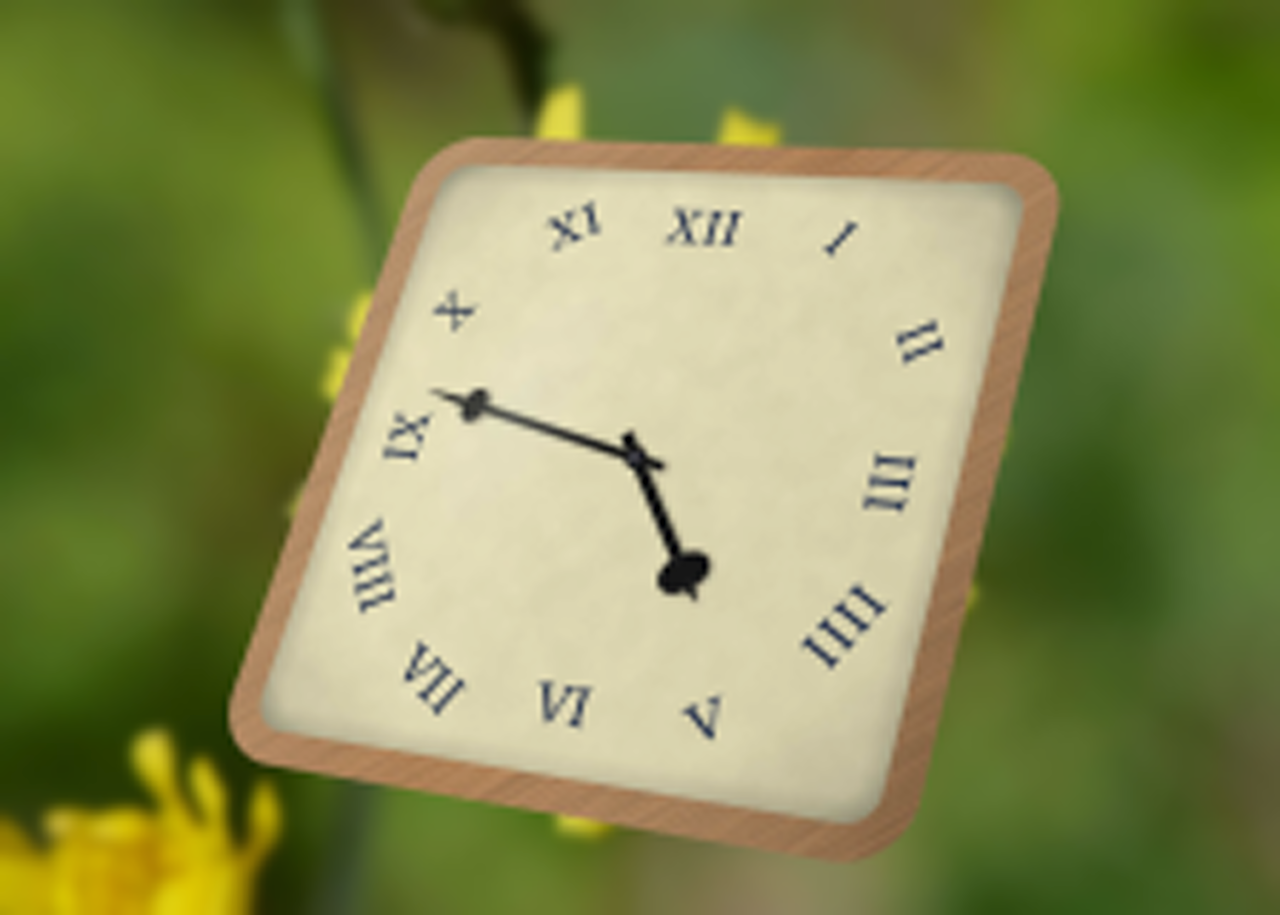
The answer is h=4 m=47
